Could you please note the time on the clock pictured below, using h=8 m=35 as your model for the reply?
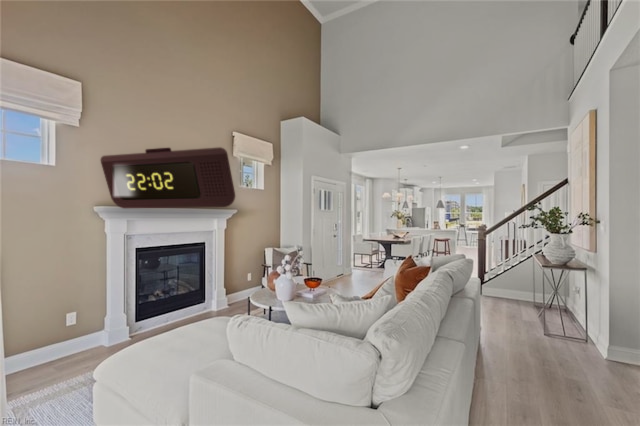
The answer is h=22 m=2
